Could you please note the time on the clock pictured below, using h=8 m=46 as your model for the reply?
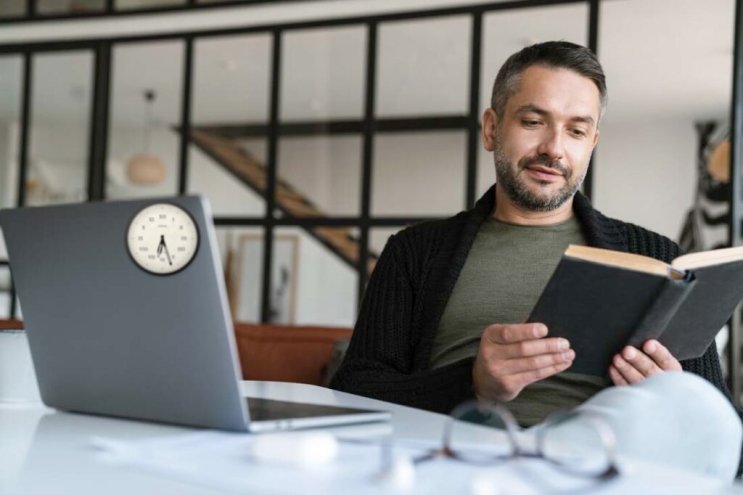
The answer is h=6 m=27
